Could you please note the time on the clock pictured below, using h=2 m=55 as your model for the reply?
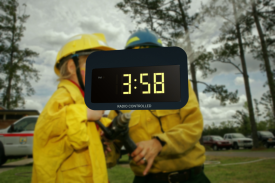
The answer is h=3 m=58
